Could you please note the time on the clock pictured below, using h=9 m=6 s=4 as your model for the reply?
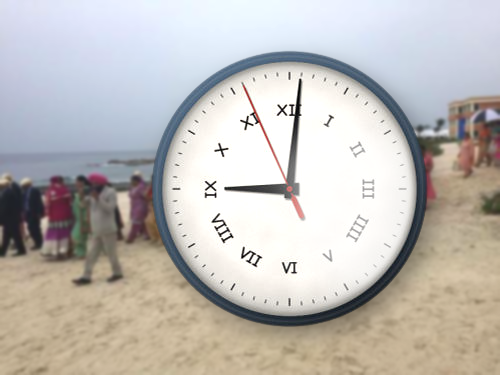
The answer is h=9 m=0 s=56
